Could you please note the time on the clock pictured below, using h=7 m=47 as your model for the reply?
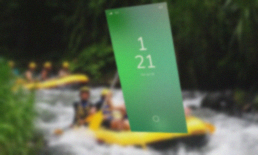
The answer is h=1 m=21
